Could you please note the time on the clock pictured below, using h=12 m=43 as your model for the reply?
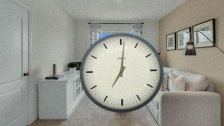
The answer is h=7 m=1
